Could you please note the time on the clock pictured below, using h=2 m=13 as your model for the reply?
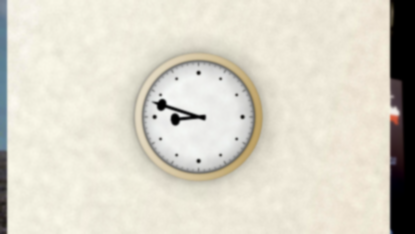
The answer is h=8 m=48
